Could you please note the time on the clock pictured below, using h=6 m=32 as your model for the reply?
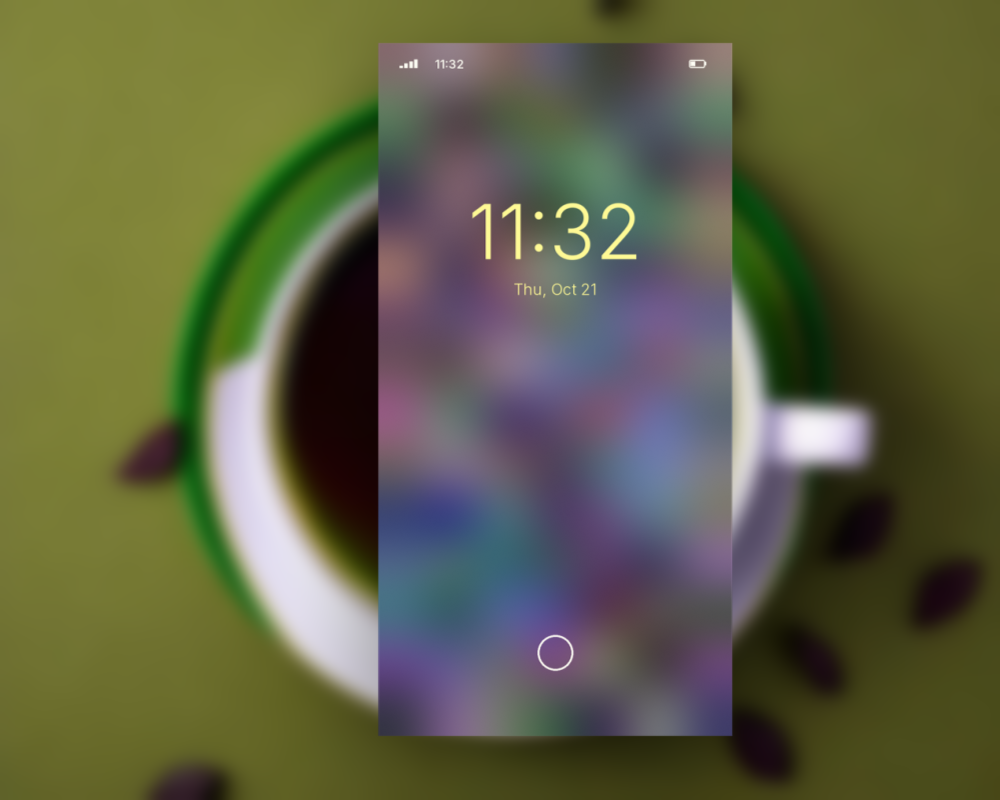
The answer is h=11 m=32
